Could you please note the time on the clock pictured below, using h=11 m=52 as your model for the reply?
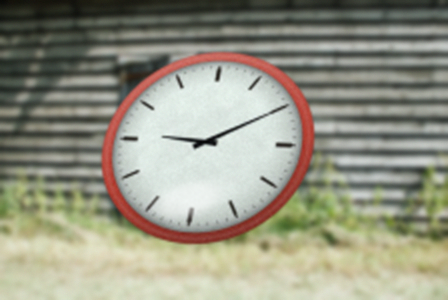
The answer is h=9 m=10
